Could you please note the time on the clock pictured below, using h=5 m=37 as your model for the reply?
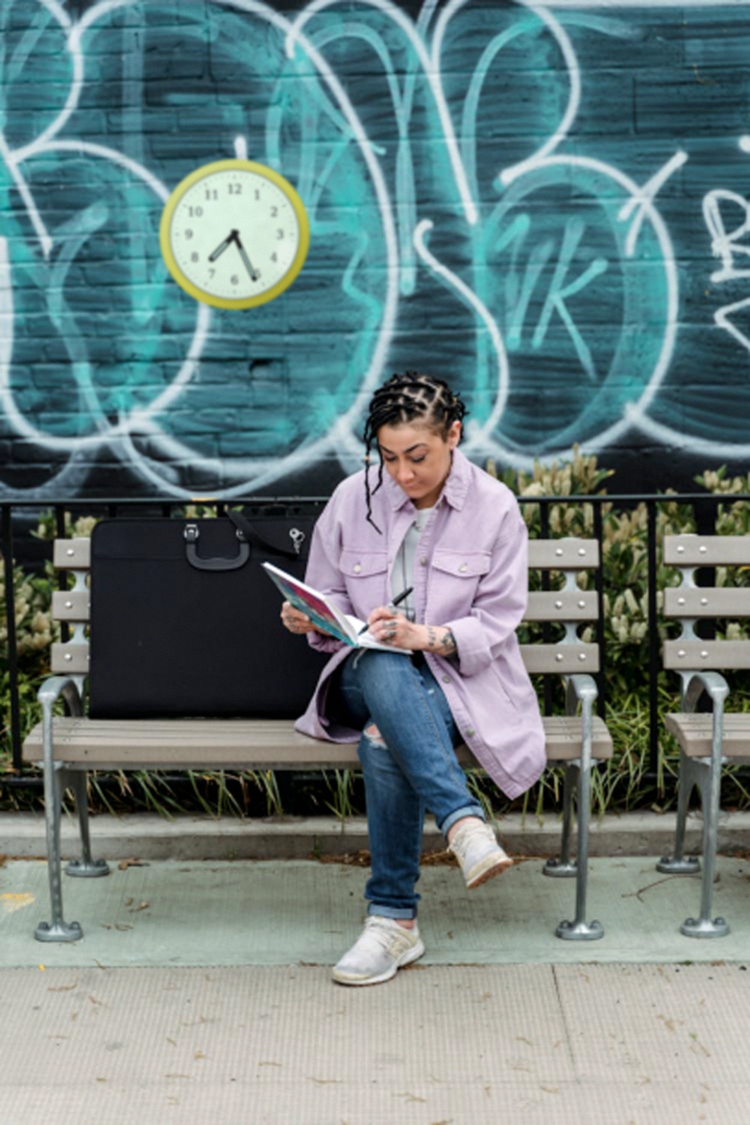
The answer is h=7 m=26
